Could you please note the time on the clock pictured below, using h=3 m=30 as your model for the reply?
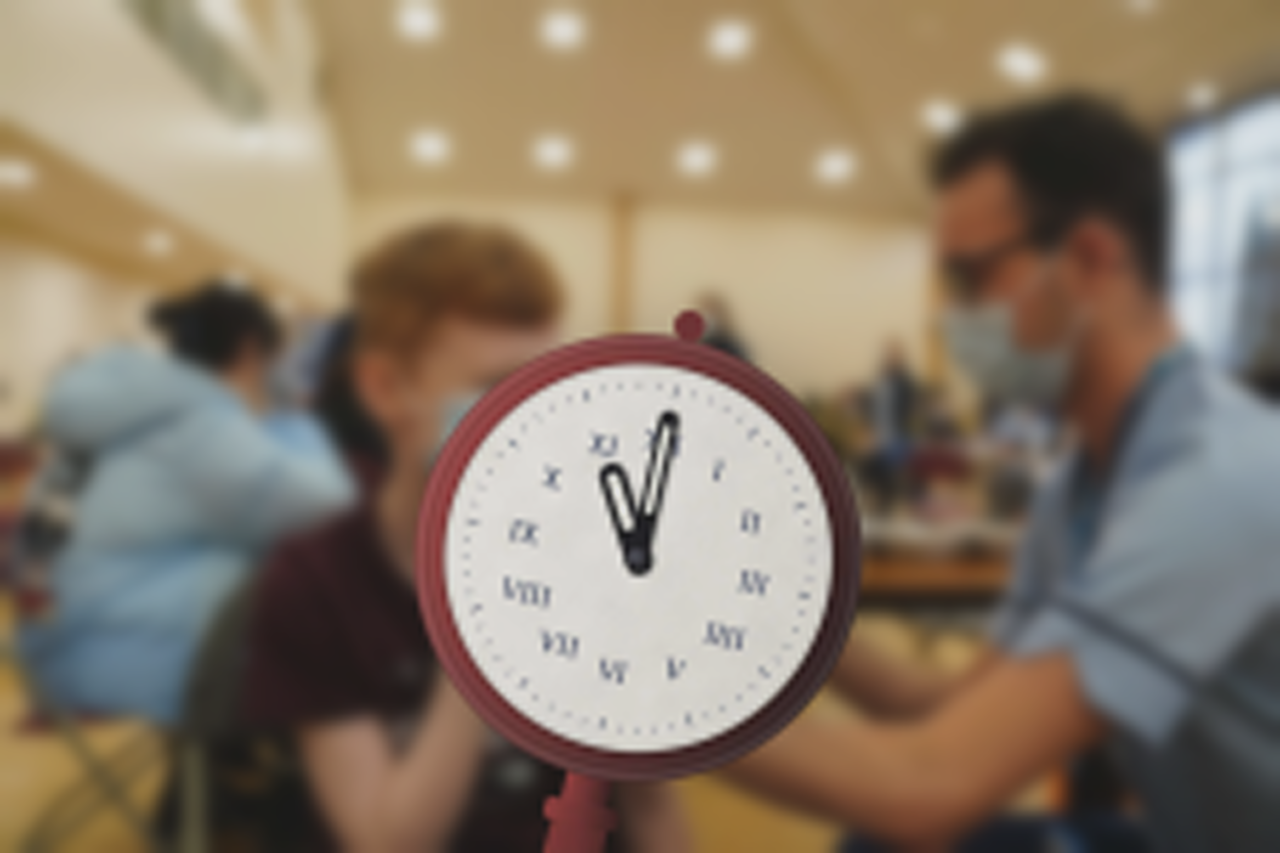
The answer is h=11 m=0
